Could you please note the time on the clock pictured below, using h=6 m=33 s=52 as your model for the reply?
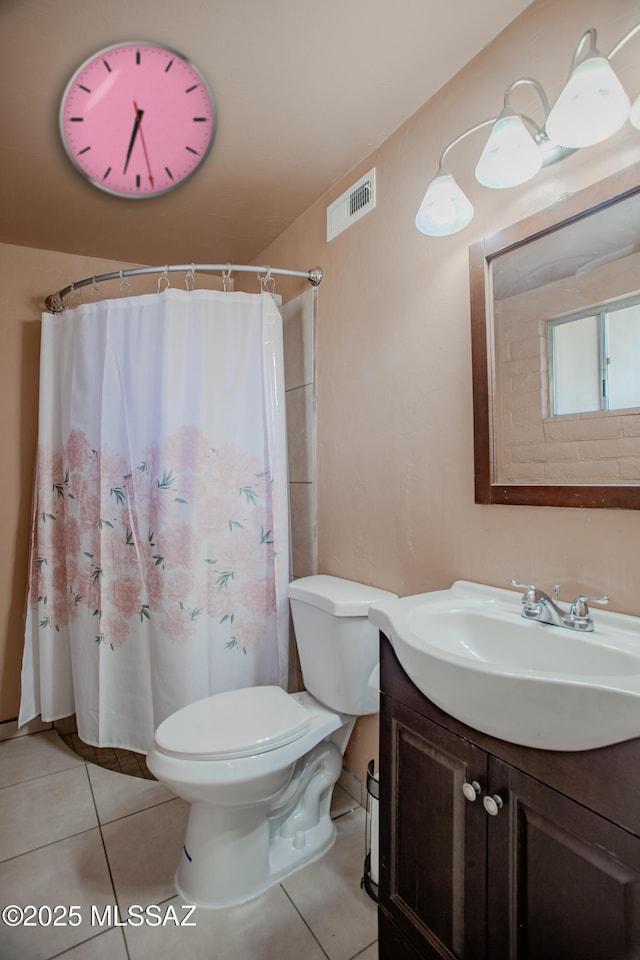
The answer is h=6 m=32 s=28
